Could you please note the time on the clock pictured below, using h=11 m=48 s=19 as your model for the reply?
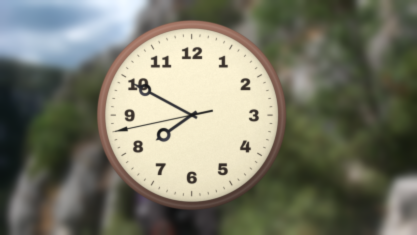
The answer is h=7 m=49 s=43
